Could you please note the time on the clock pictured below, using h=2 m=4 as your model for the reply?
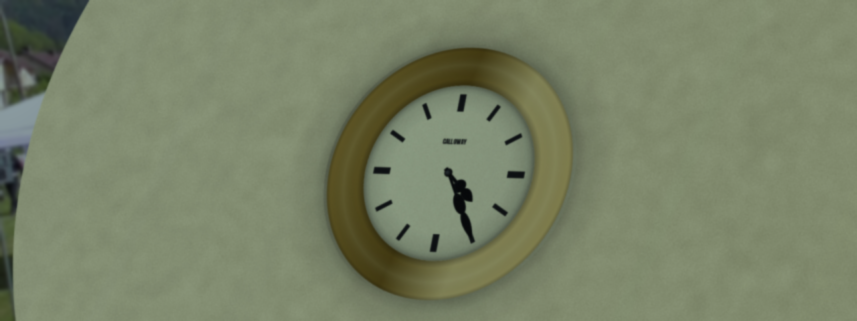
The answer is h=4 m=25
